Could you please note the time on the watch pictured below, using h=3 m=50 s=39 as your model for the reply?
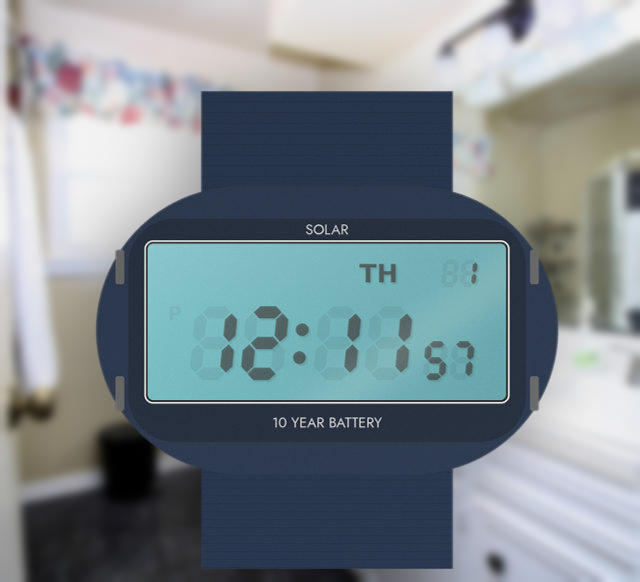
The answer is h=12 m=11 s=57
